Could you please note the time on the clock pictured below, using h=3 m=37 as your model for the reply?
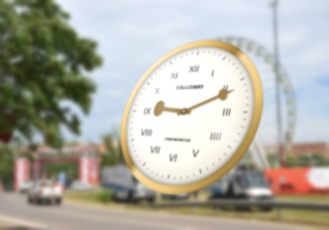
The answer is h=9 m=11
